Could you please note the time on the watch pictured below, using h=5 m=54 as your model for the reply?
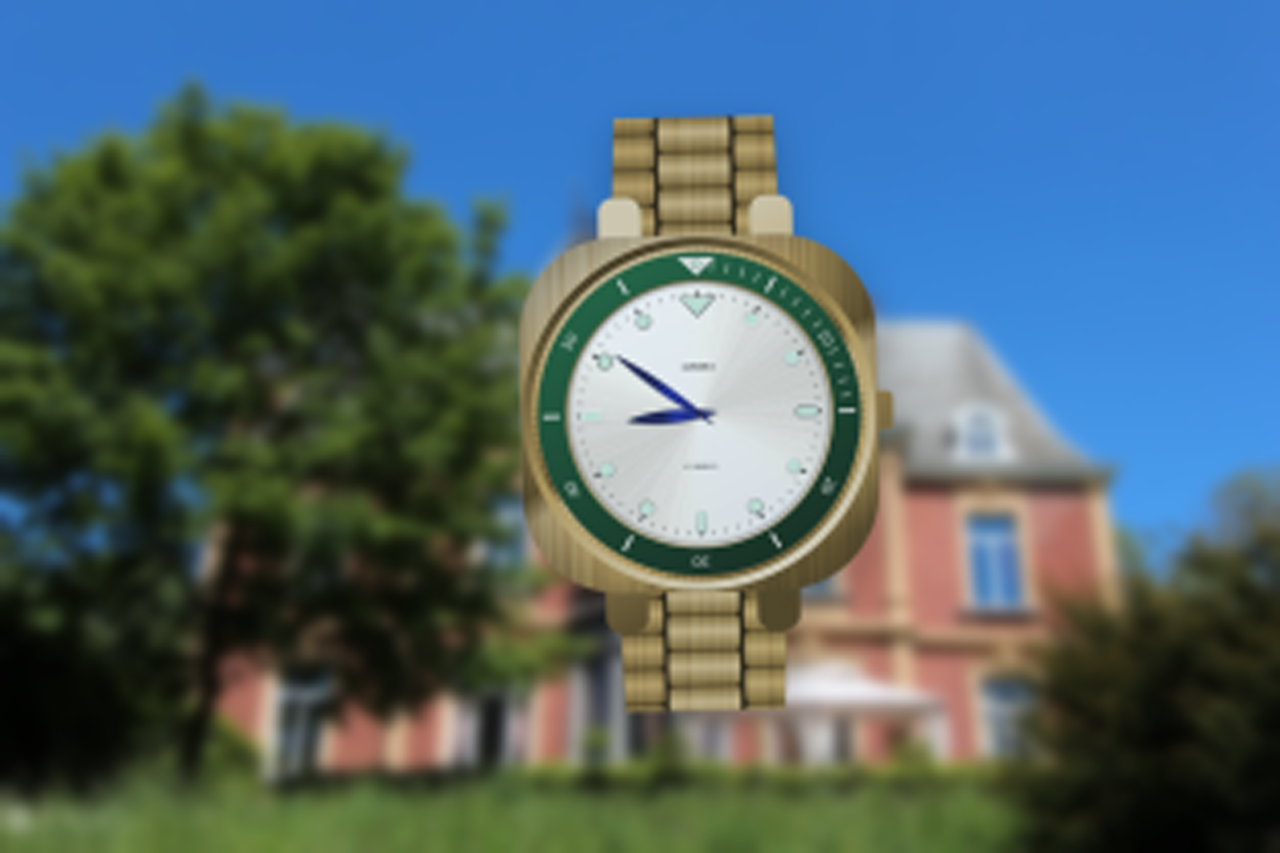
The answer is h=8 m=51
